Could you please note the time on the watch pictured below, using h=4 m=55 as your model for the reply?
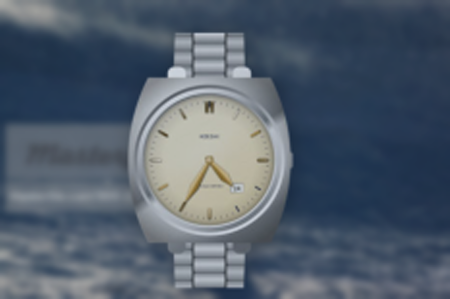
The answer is h=4 m=35
